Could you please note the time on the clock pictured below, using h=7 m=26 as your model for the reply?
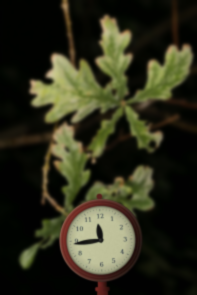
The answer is h=11 m=44
